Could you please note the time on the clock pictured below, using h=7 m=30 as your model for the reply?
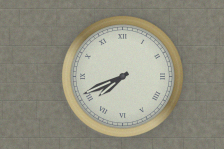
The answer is h=7 m=41
